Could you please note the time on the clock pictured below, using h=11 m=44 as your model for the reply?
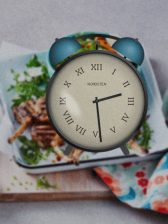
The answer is h=2 m=29
